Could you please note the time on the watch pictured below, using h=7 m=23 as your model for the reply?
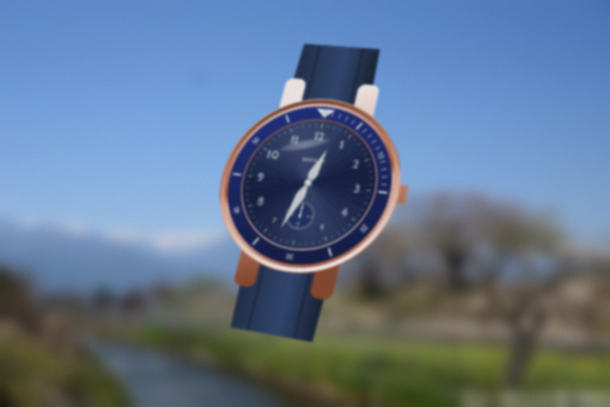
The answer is h=12 m=33
